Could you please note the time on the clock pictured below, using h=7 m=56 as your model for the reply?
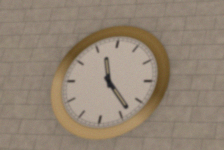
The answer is h=11 m=23
